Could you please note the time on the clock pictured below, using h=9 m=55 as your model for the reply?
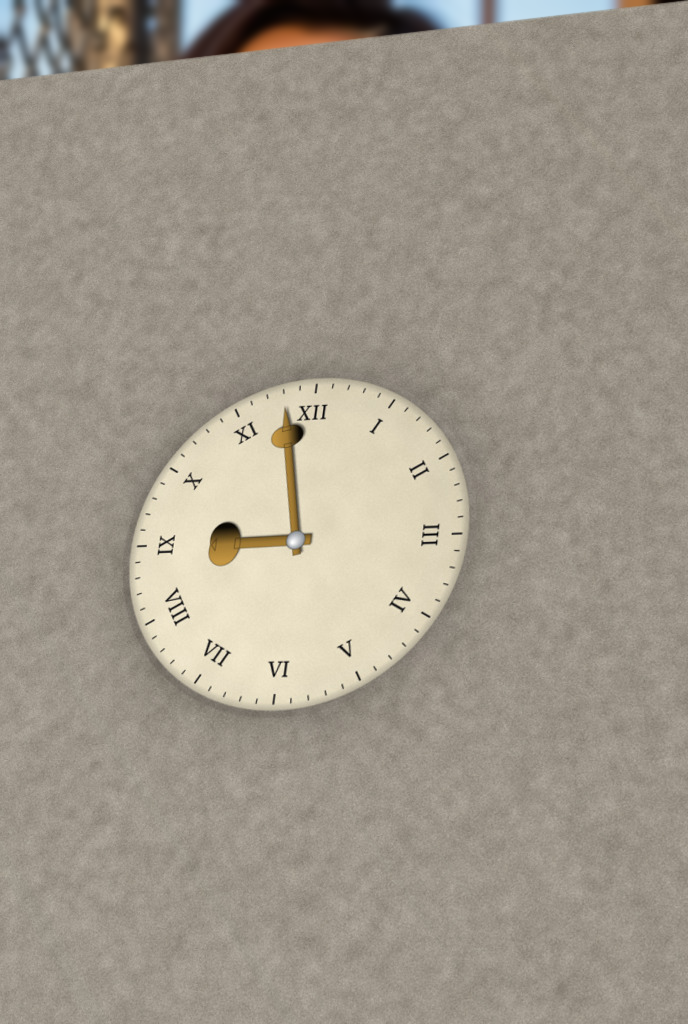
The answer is h=8 m=58
